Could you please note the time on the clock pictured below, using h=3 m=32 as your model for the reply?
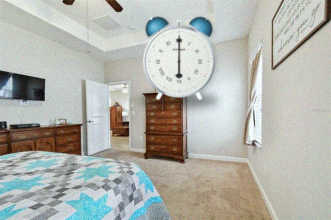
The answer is h=6 m=0
